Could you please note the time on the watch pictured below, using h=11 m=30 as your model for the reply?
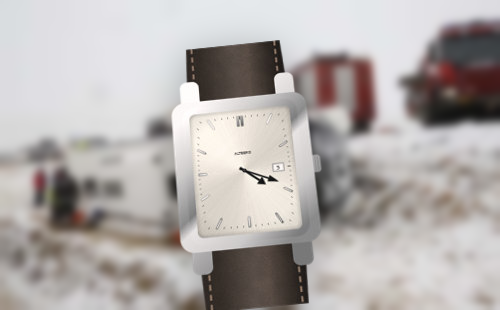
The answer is h=4 m=19
